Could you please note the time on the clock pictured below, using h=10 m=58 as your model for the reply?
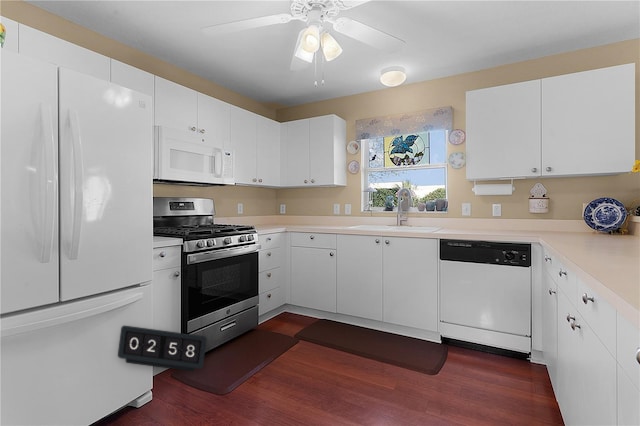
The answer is h=2 m=58
